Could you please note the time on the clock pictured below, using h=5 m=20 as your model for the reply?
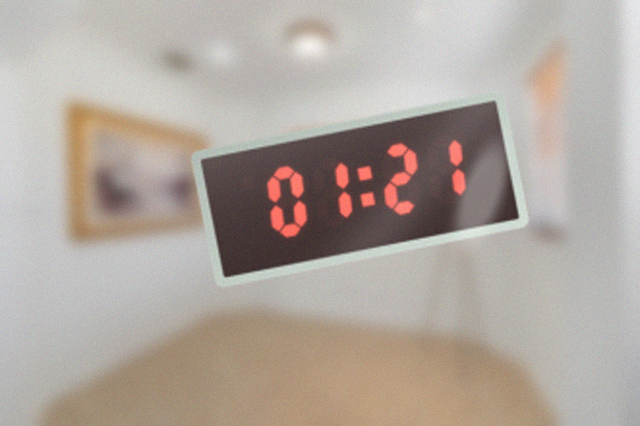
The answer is h=1 m=21
